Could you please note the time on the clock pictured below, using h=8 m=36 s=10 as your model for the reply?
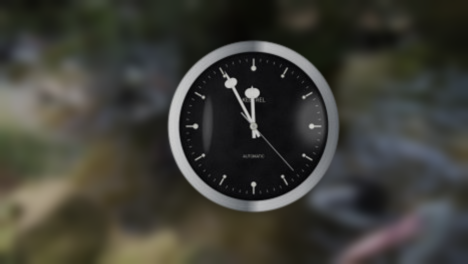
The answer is h=11 m=55 s=23
